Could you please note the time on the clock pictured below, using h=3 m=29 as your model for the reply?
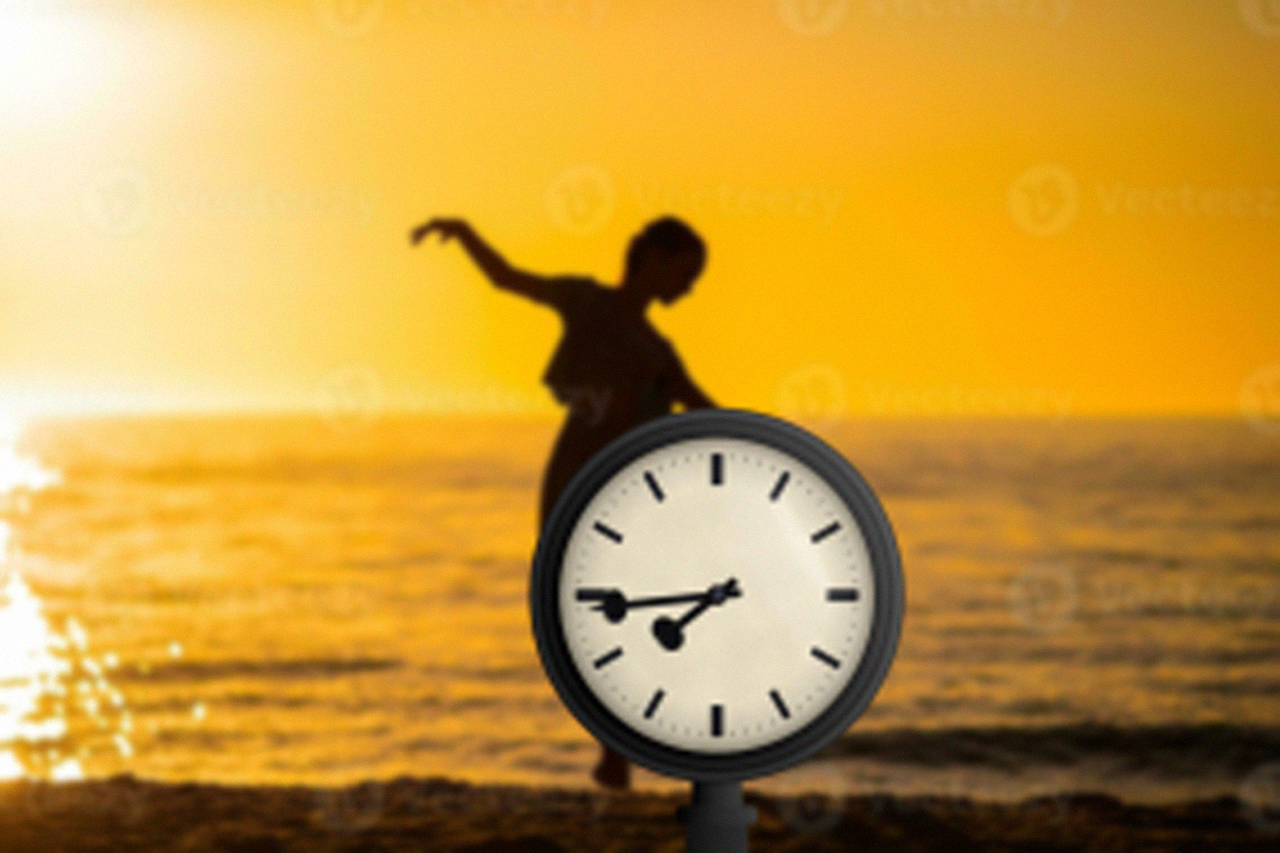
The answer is h=7 m=44
